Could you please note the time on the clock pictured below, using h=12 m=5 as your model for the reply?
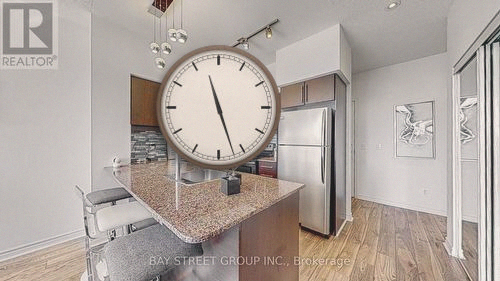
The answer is h=11 m=27
